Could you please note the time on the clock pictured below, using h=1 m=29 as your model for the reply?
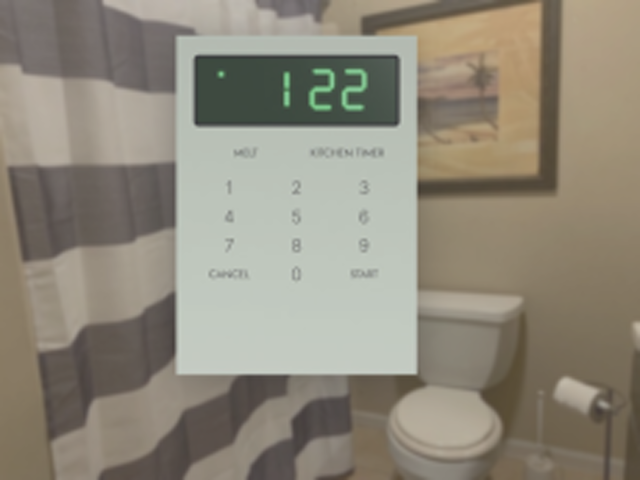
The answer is h=1 m=22
